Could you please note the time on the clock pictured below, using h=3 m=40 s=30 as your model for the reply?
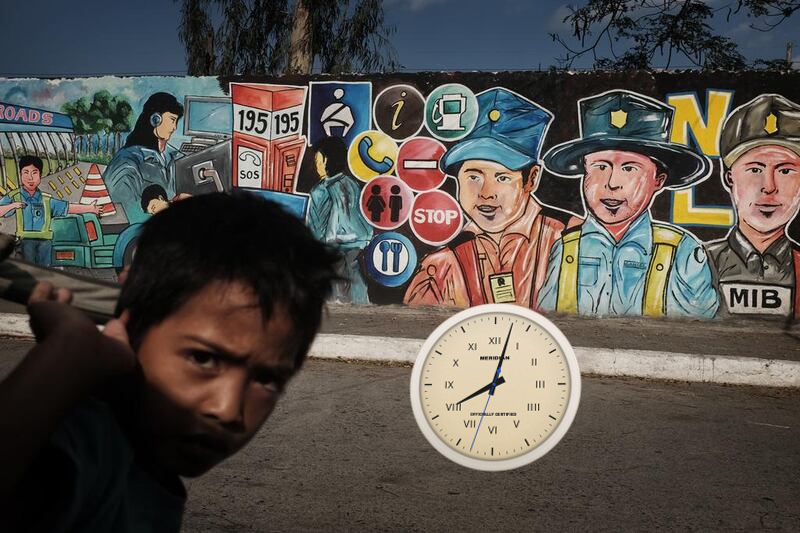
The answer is h=8 m=2 s=33
